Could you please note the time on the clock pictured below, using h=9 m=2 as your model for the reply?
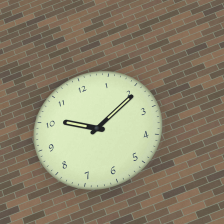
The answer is h=10 m=11
